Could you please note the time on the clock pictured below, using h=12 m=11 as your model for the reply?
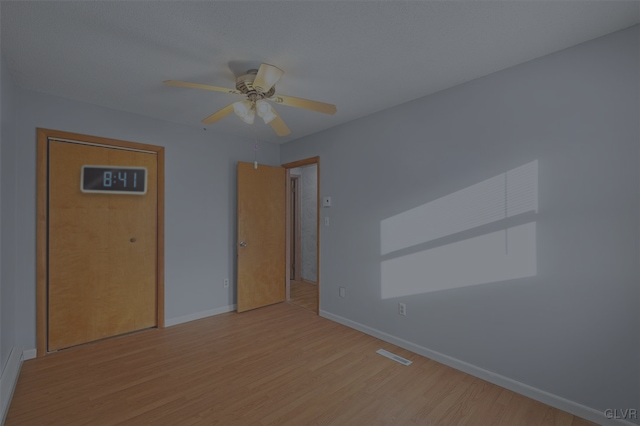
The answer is h=8 m=41
